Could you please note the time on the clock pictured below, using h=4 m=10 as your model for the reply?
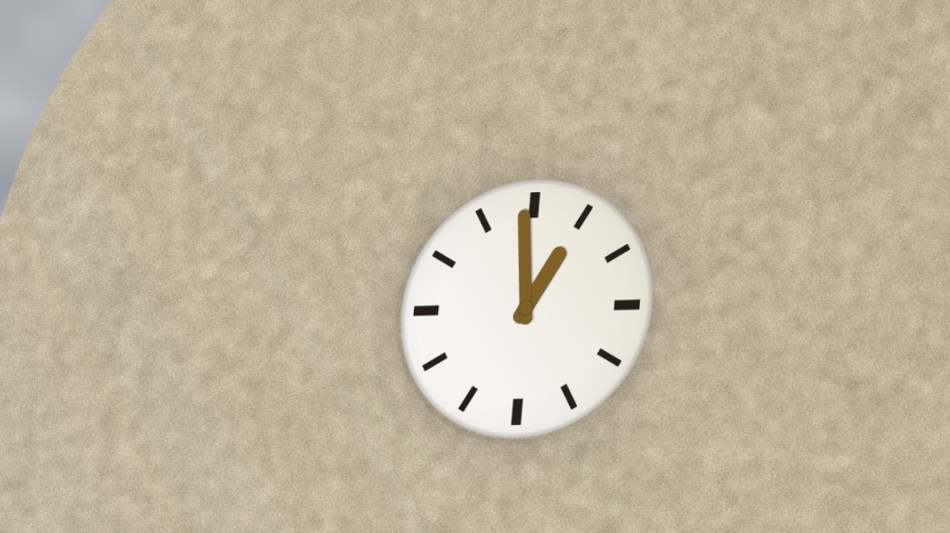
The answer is h=12 m=59
